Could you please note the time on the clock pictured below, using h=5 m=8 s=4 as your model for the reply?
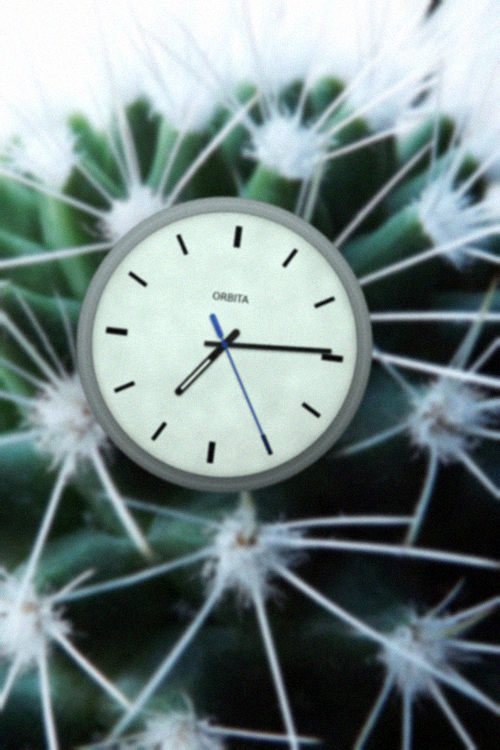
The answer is h=7 m=14 s=25
